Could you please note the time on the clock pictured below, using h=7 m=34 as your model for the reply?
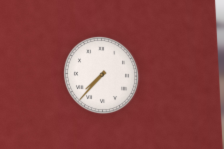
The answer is h=7 m=37
